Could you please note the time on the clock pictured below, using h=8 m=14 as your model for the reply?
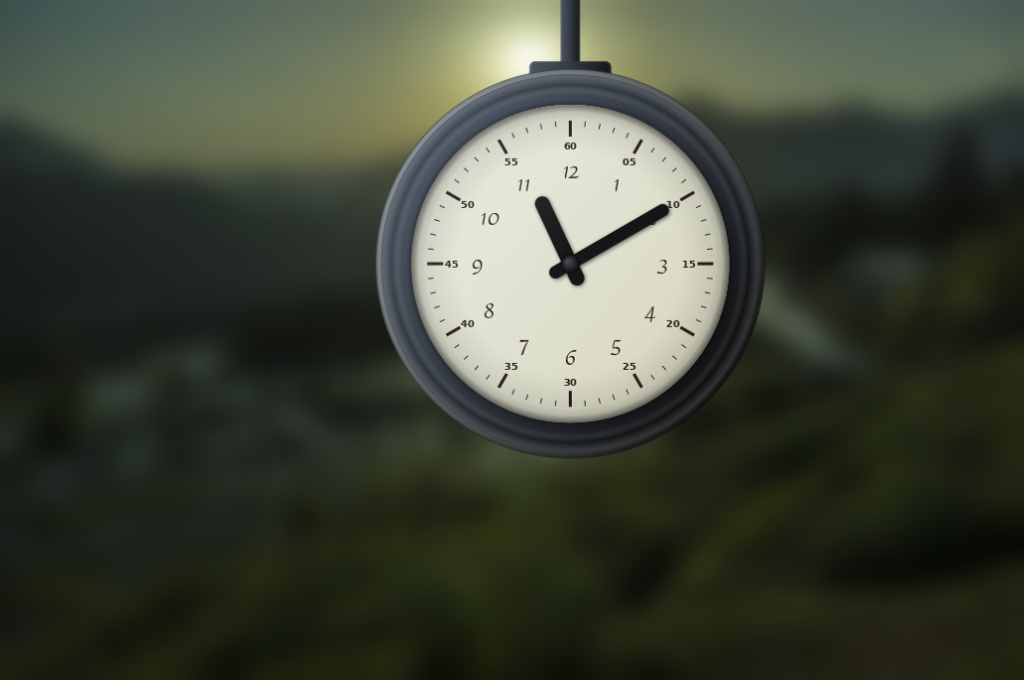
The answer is h=11 m=10
